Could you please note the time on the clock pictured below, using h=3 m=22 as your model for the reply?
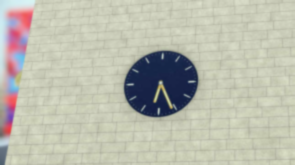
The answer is h=6 m=26
